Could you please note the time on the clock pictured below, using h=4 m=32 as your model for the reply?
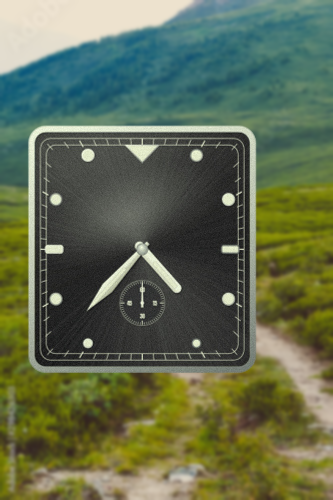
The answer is h=4 m=37
